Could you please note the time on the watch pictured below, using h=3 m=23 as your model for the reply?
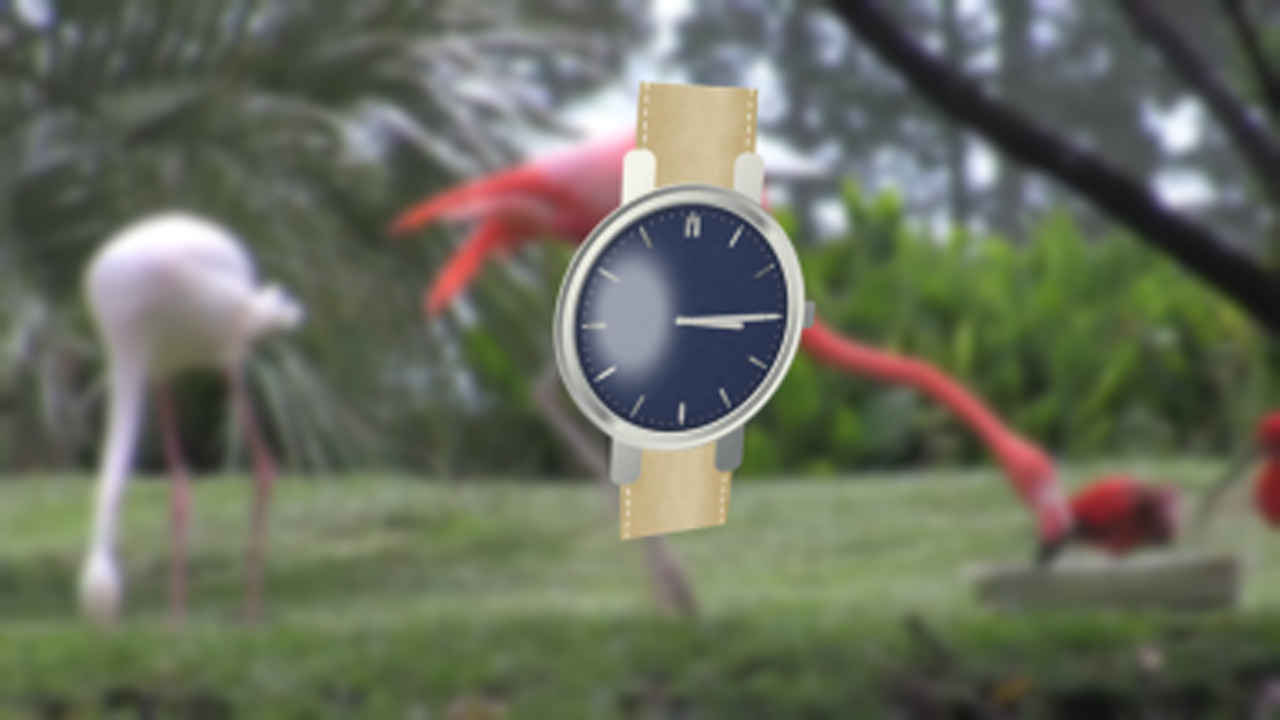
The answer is h=3 m=15
